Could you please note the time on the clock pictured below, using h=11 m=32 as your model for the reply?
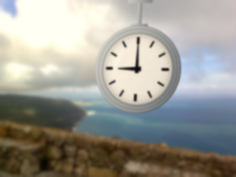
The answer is h=9 m=0
